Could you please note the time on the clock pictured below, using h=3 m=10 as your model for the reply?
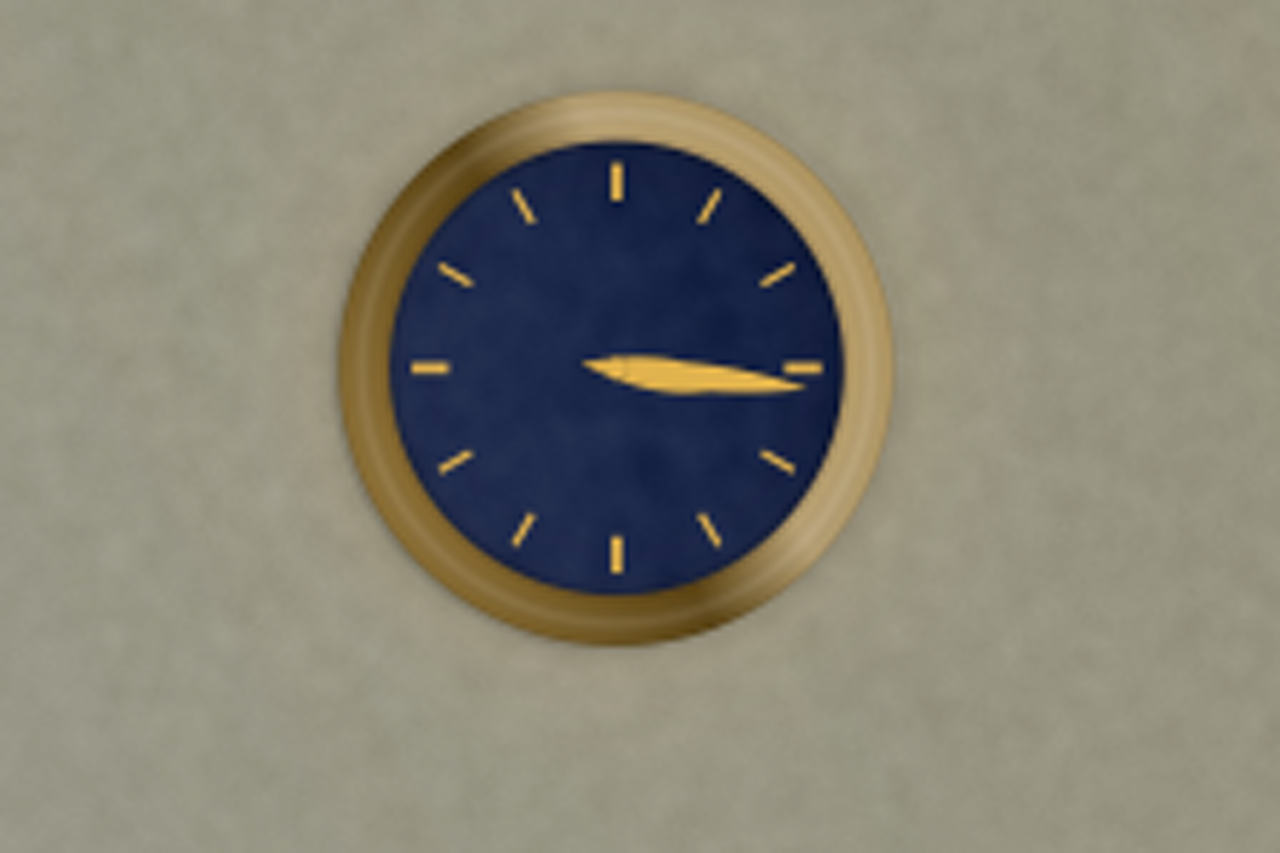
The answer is h=3 m=16
